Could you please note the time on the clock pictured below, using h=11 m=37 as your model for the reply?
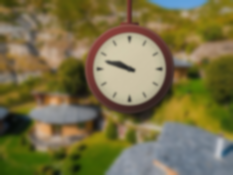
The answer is h=9 m=48
